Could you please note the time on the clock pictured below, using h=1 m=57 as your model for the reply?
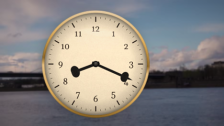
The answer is h=8 m=19
